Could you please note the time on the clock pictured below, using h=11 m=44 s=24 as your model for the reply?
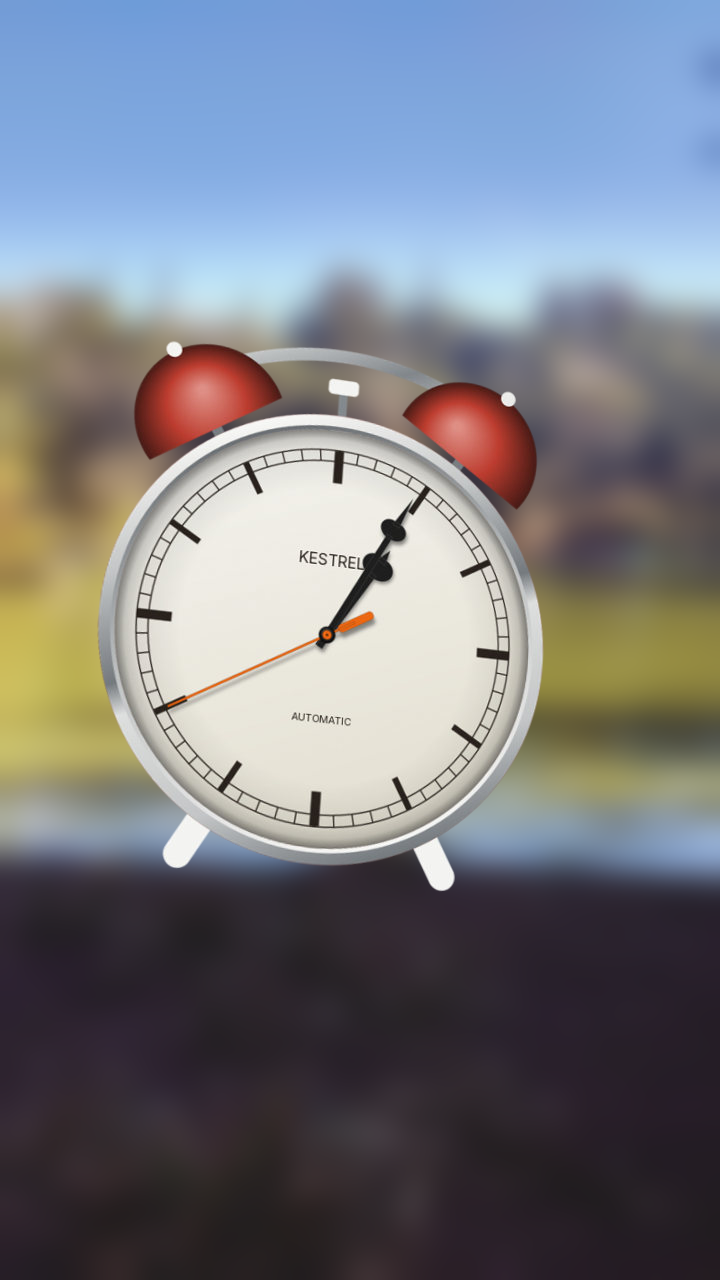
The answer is h=1 m=4 s=40
